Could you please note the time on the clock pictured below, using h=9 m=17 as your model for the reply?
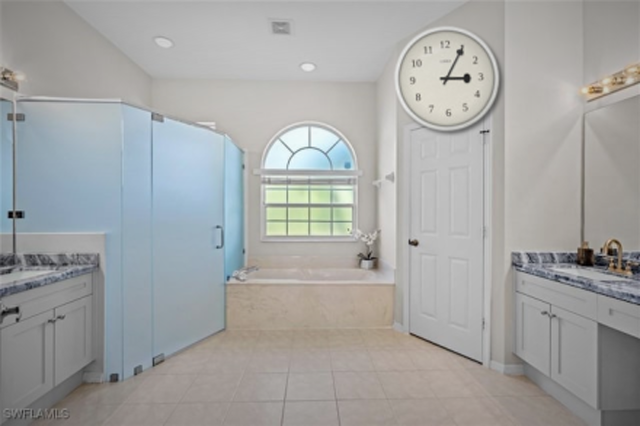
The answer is h=3 m=5
